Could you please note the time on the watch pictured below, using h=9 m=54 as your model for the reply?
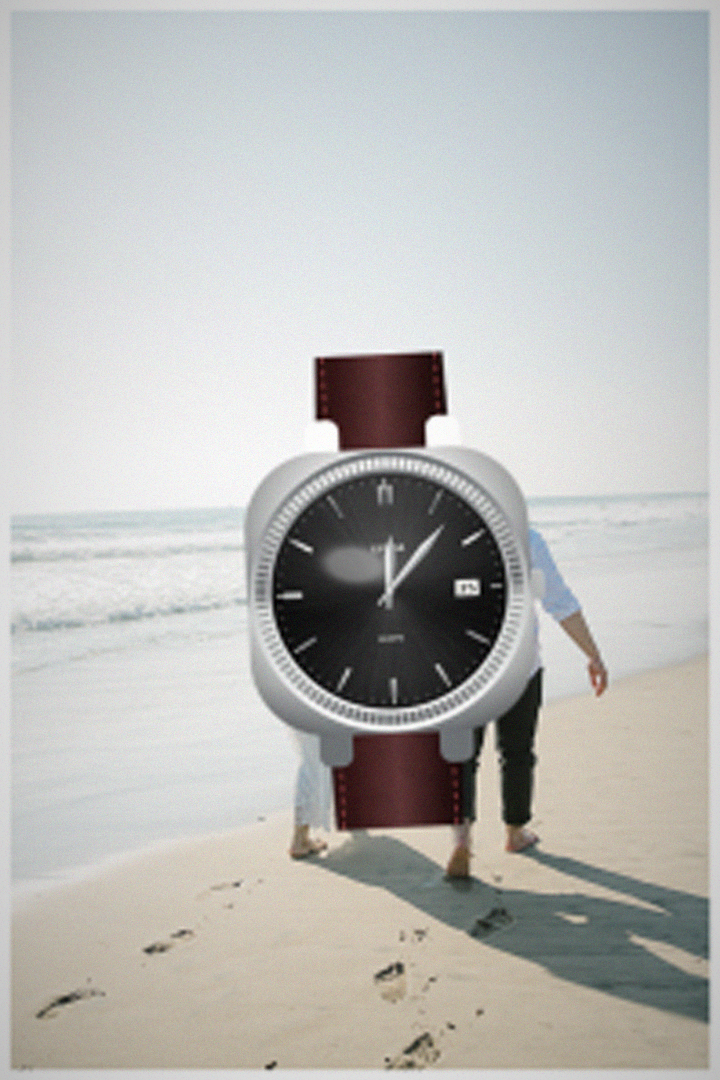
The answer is h=12 m=7
